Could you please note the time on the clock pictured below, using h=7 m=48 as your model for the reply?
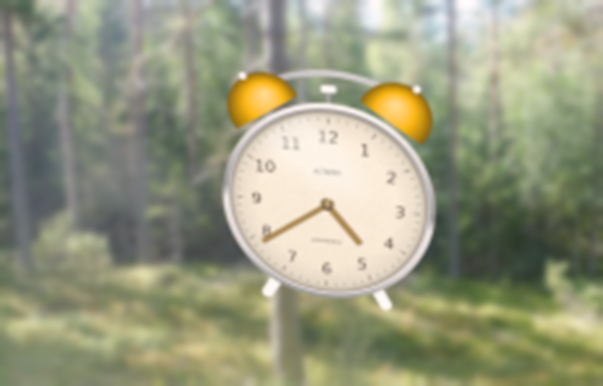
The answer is h=4 m=39
